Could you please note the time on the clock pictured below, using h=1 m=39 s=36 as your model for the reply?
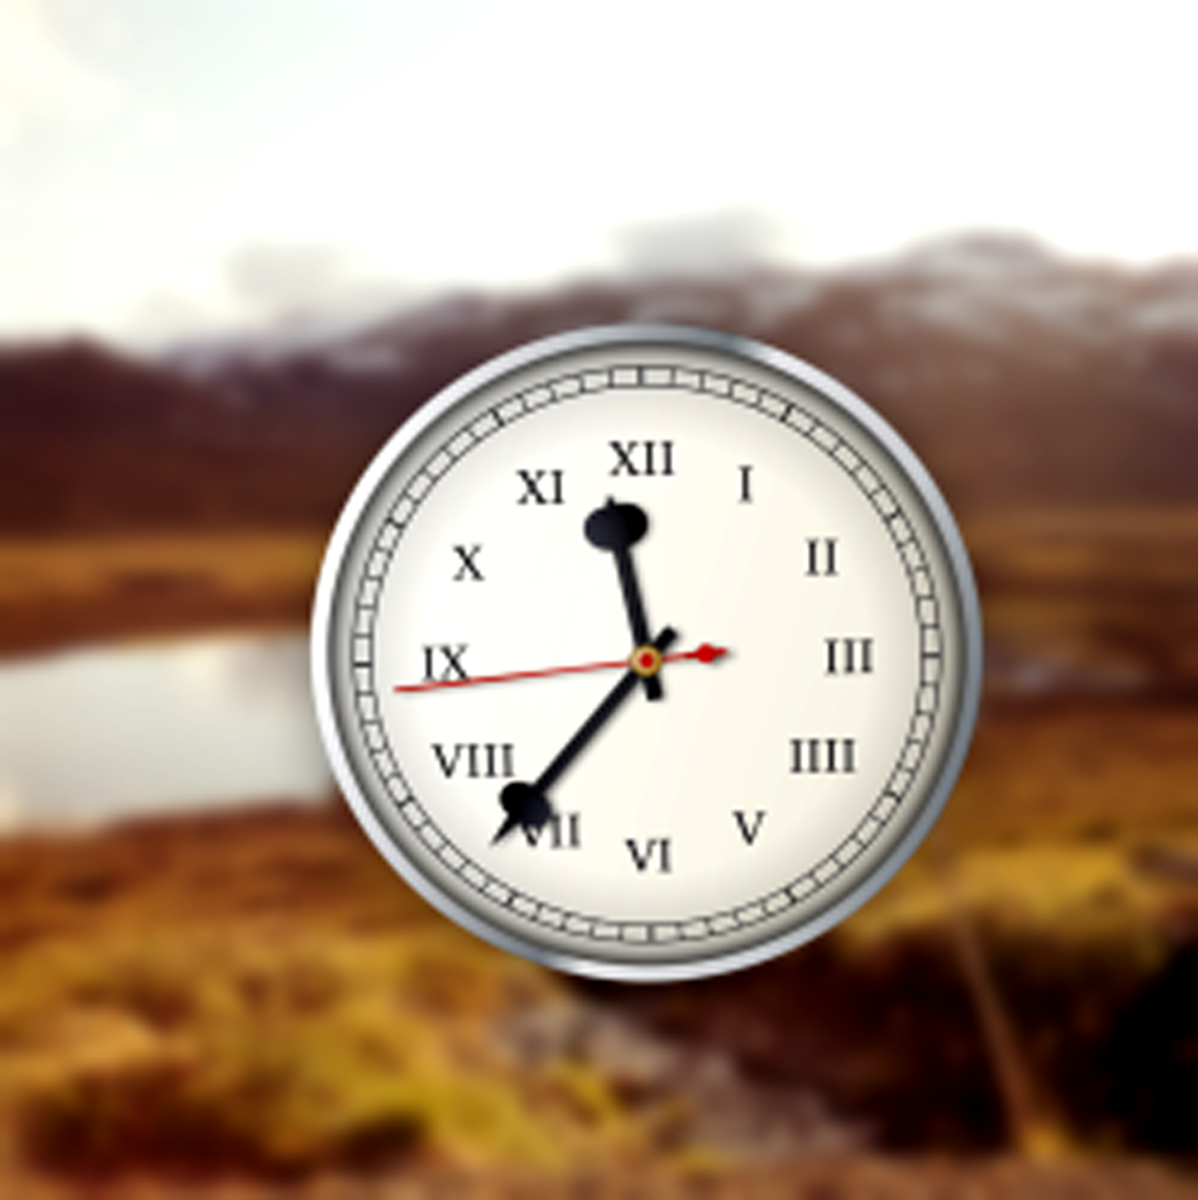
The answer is h=11 m=36 s=44
